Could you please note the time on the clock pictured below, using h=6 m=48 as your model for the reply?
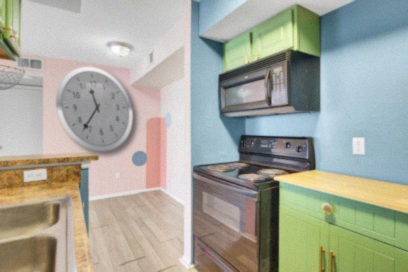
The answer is h=11 m=37
